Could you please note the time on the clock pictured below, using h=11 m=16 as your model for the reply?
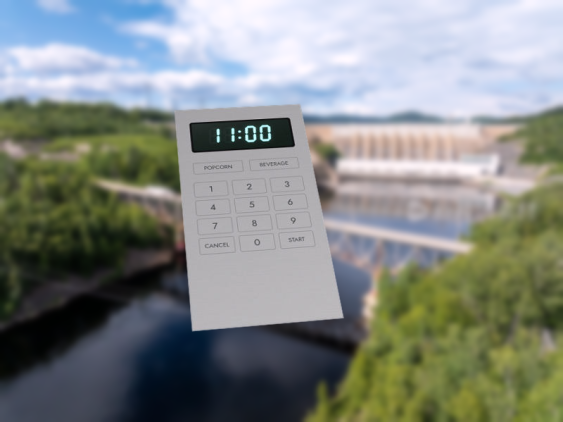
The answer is h=11 m=0
